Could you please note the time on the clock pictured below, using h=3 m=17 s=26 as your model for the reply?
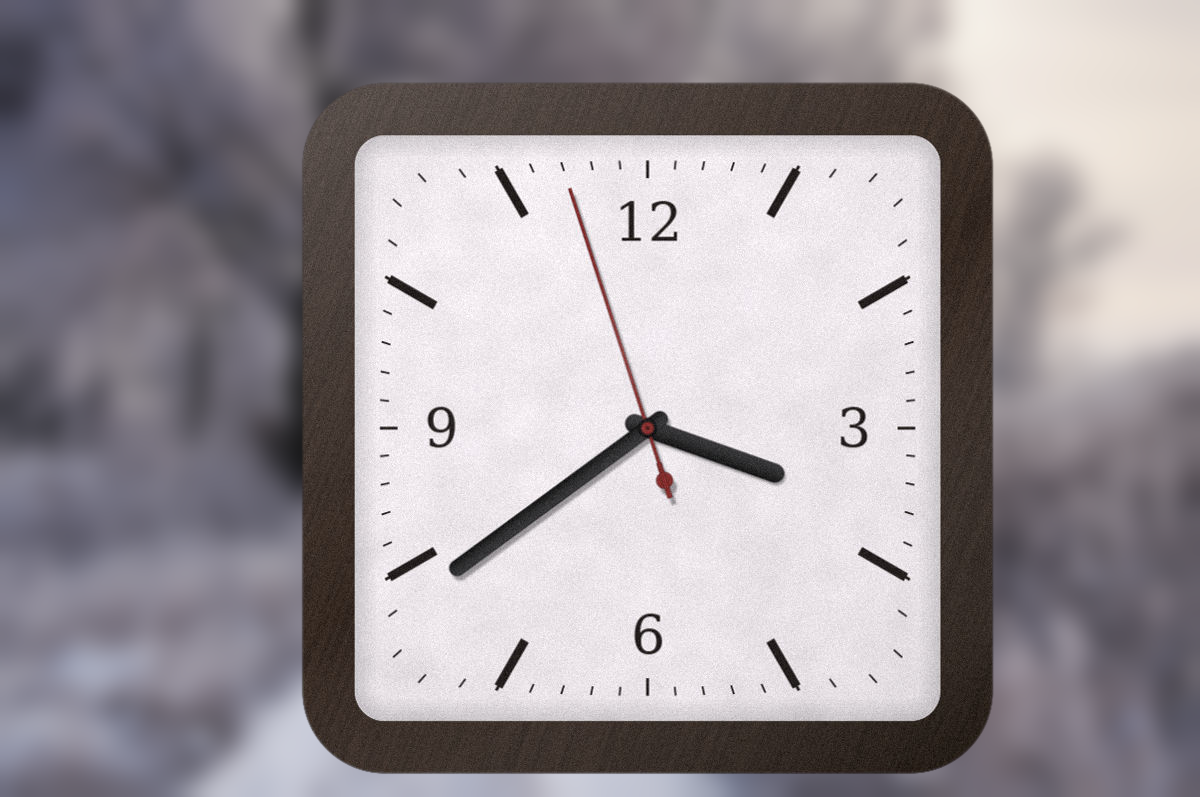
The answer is h=3 m=38 s=57
